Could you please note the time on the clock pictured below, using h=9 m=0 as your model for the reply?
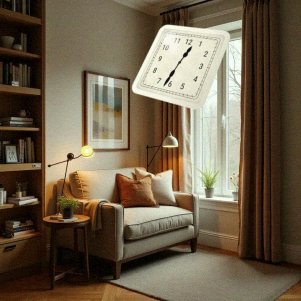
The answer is h=12 m=32
